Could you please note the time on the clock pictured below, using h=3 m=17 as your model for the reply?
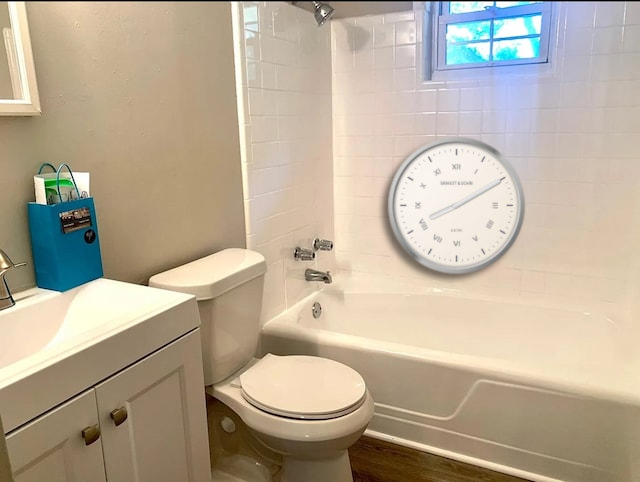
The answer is h=8 m=10
